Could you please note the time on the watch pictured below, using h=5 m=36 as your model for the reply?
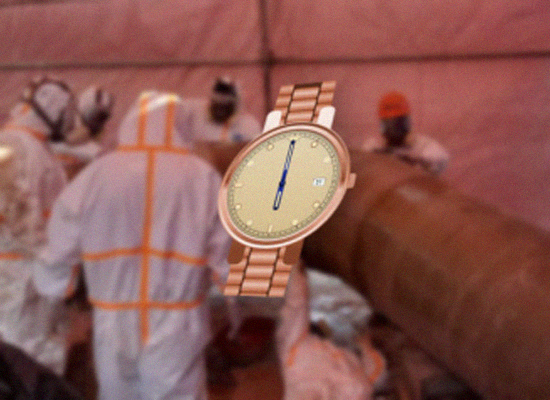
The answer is h=6 m=0
